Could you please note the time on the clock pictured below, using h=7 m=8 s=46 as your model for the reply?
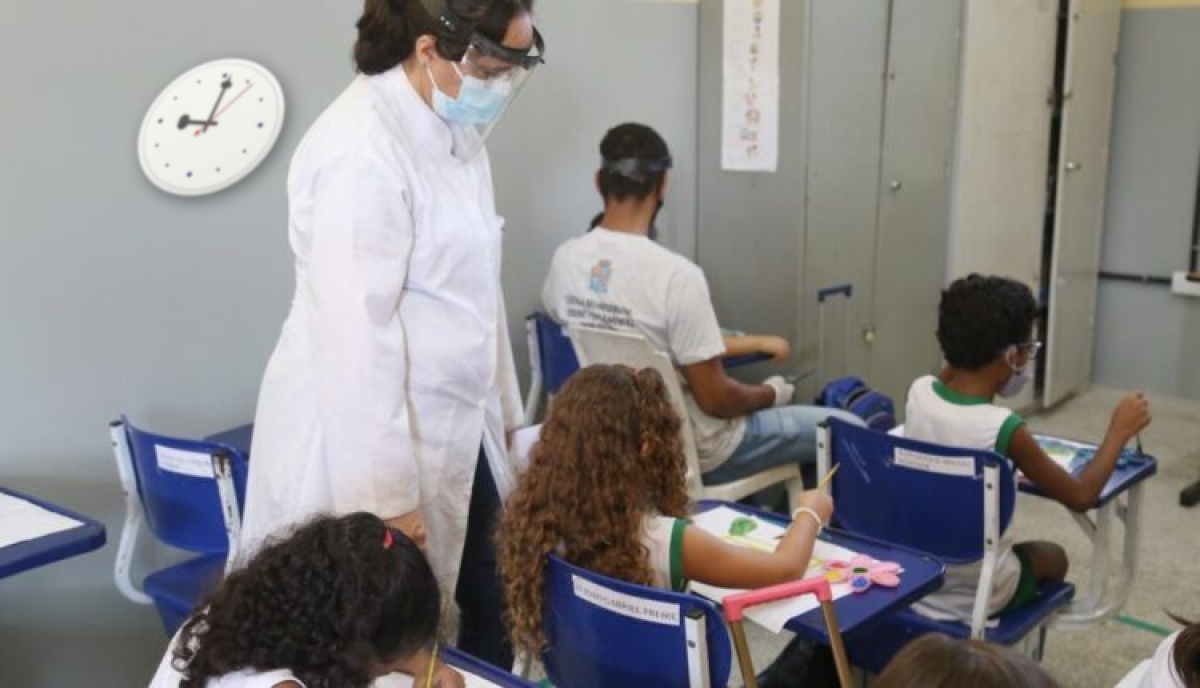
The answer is h=9 m=1 s=6
